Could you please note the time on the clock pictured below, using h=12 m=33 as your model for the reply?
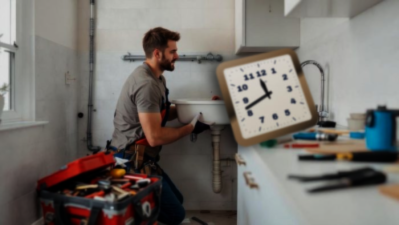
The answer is h=11 m=42
